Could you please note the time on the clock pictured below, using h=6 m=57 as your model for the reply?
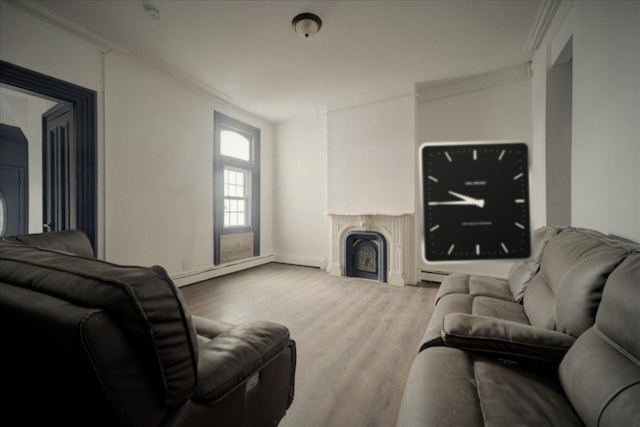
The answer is h=9 m=45
